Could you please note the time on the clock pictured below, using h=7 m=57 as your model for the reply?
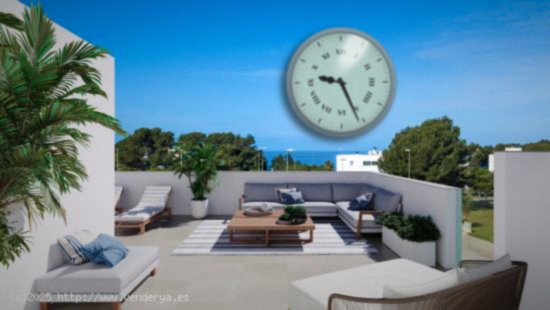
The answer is h=9 m=26
